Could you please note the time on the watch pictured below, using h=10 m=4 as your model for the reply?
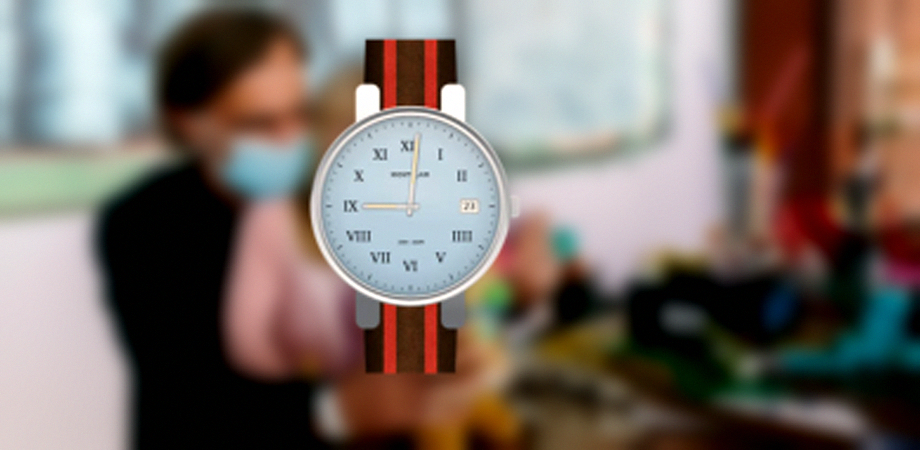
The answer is h=9 m=1
